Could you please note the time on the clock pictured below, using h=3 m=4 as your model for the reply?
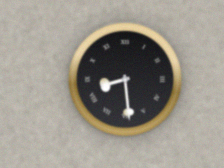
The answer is h=8 m=29
